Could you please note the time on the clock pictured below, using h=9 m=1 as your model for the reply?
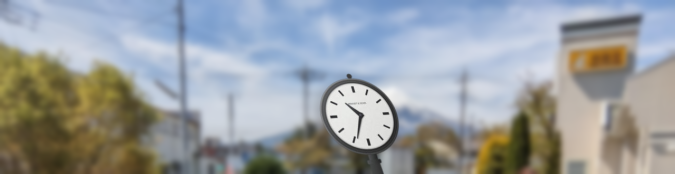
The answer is h=10 m=34
